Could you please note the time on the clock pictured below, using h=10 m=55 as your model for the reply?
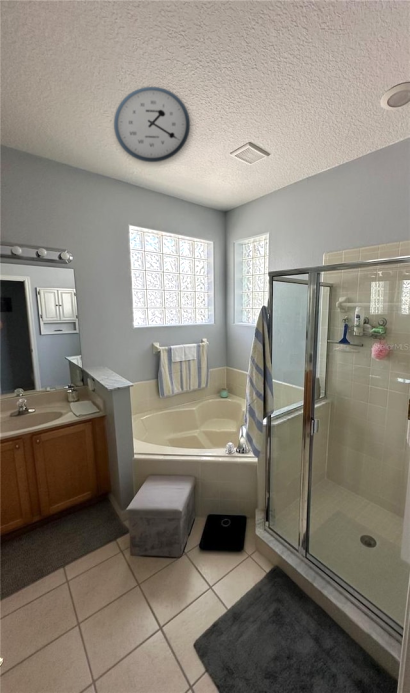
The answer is h=1 m=20
